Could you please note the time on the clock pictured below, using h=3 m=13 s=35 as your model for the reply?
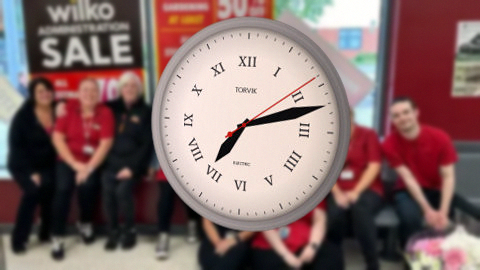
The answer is h=7 m=12 s=9
